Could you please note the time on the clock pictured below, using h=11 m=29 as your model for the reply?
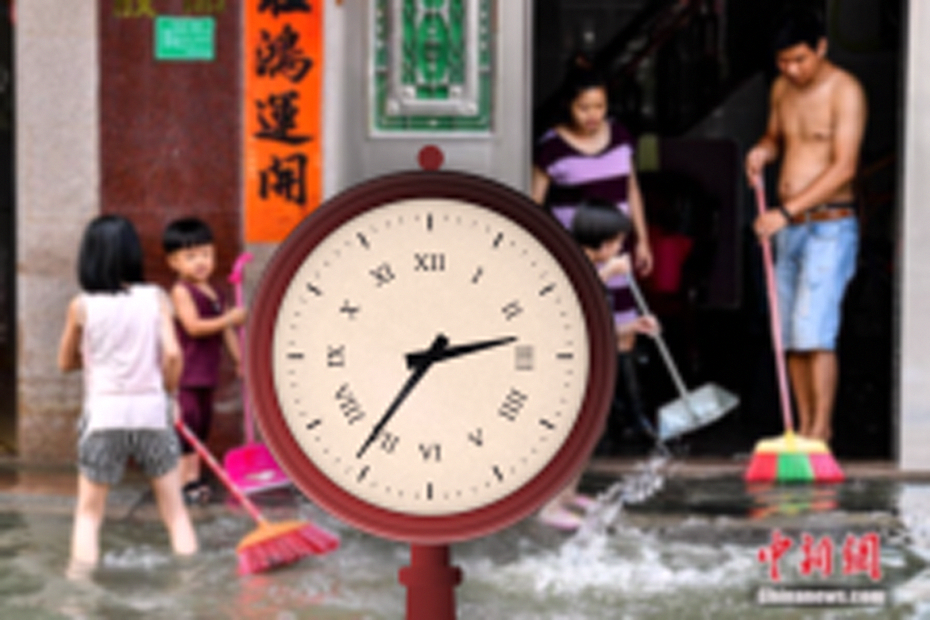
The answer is h=2 m=36
